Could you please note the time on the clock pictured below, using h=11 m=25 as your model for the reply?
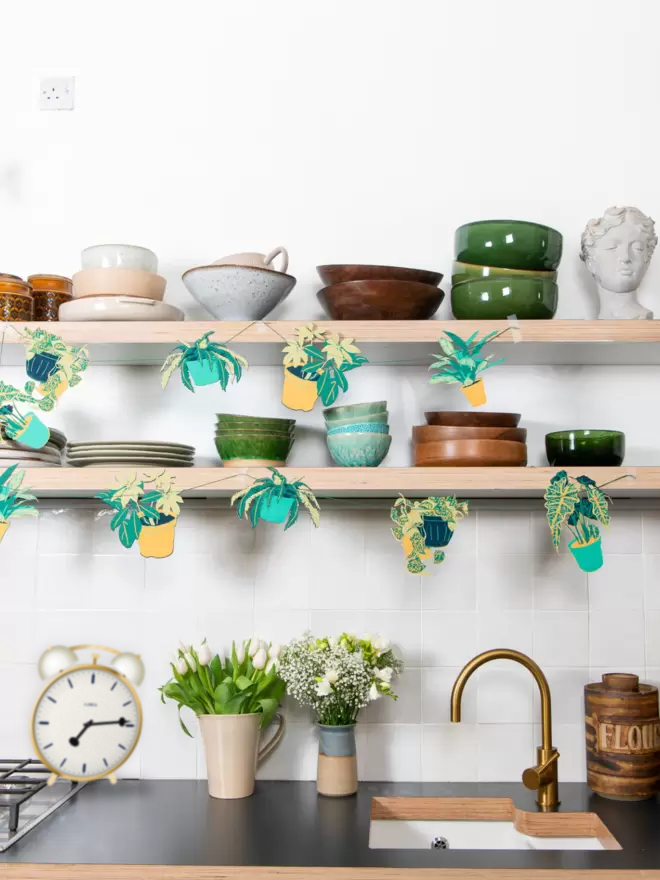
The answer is h=7 m=14
